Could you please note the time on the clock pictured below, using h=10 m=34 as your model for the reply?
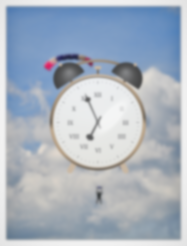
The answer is h=6 m=56
